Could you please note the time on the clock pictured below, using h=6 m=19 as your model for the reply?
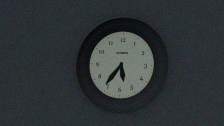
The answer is h=5 m=36
